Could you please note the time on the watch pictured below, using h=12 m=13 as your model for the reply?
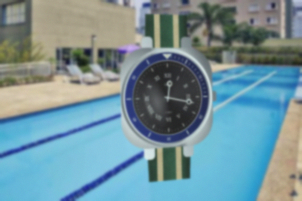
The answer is h=12 m=17
